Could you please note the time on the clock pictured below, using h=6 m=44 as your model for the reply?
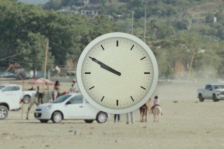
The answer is h=9 m=50
